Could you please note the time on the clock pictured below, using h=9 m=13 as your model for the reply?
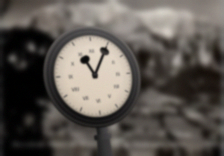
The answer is h=11 m=5
